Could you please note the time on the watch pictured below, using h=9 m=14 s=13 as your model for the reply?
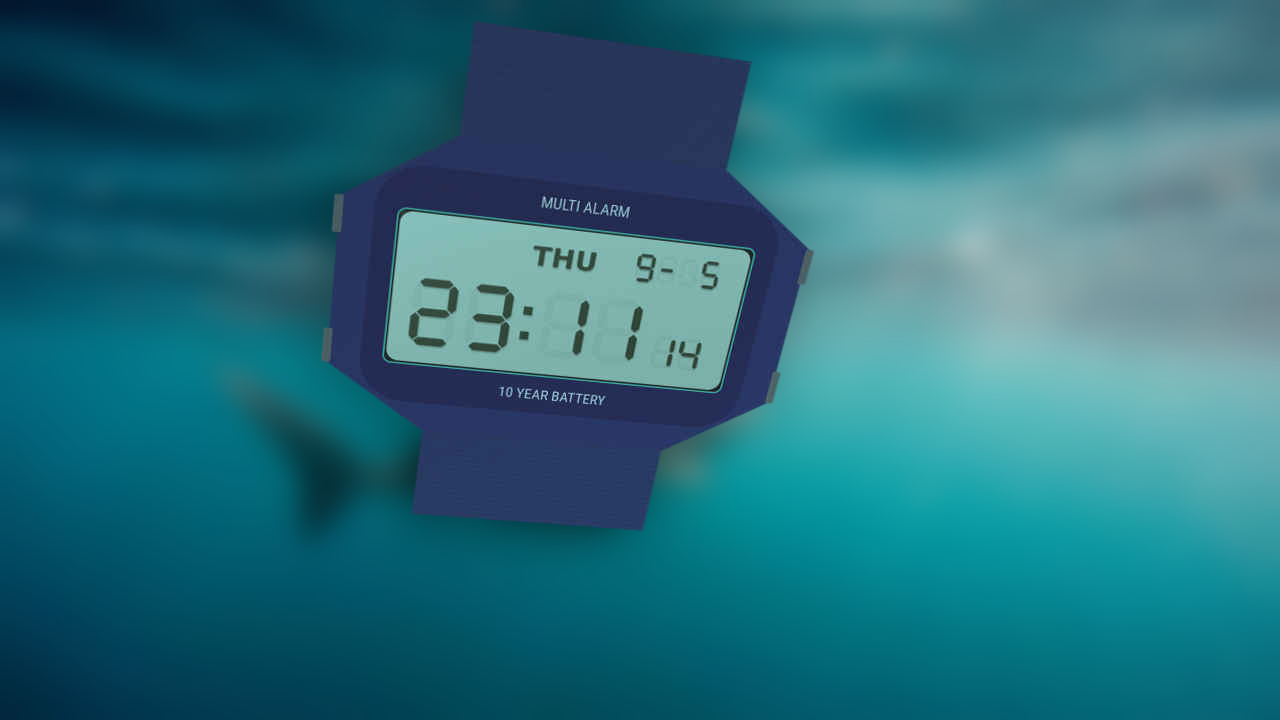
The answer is h=23 m=11 s=14
